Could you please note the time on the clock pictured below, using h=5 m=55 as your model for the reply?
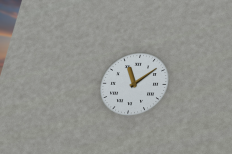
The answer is h=11 m=8
